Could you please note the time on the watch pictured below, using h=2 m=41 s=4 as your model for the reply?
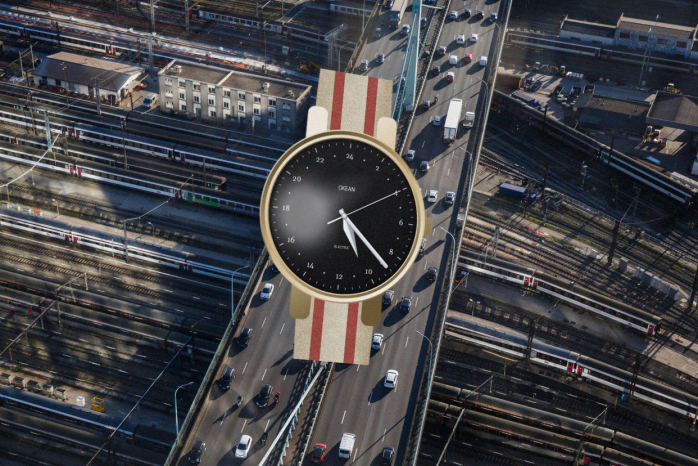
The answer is h=10 m=22 s=10
